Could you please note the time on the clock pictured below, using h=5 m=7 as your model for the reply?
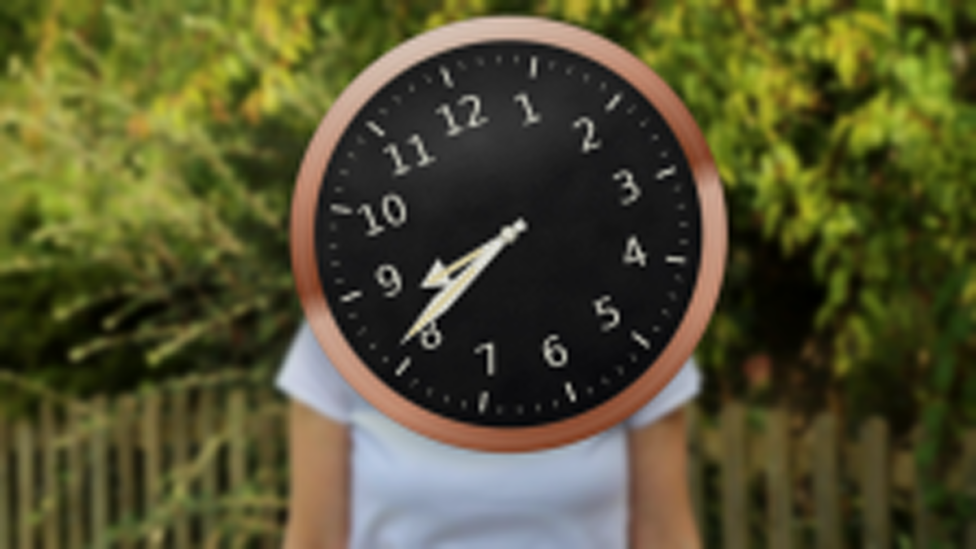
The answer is h=8 m=41
